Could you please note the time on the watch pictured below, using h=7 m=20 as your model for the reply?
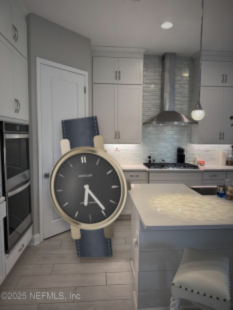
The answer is h=6 m=24
